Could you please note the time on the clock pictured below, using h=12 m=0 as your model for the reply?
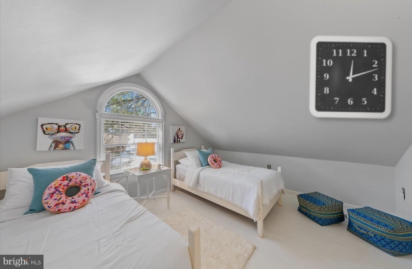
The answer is h=12 m=12
